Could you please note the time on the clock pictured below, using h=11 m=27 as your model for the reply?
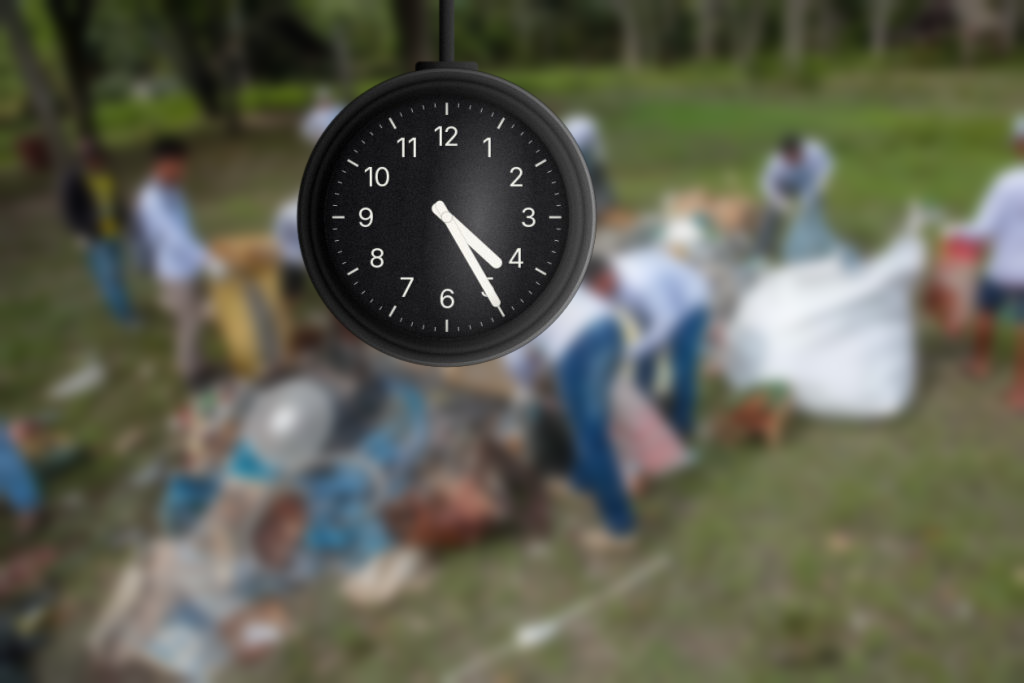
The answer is h=4 m=25
